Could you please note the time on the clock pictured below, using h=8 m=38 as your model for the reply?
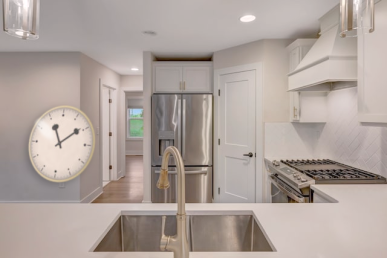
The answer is h=11 m=9
